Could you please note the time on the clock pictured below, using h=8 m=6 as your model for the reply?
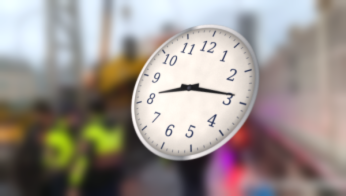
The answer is h=8 m=14
